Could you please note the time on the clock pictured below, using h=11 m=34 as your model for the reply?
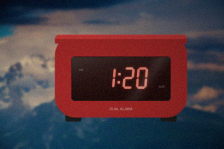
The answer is h=1 m=20
